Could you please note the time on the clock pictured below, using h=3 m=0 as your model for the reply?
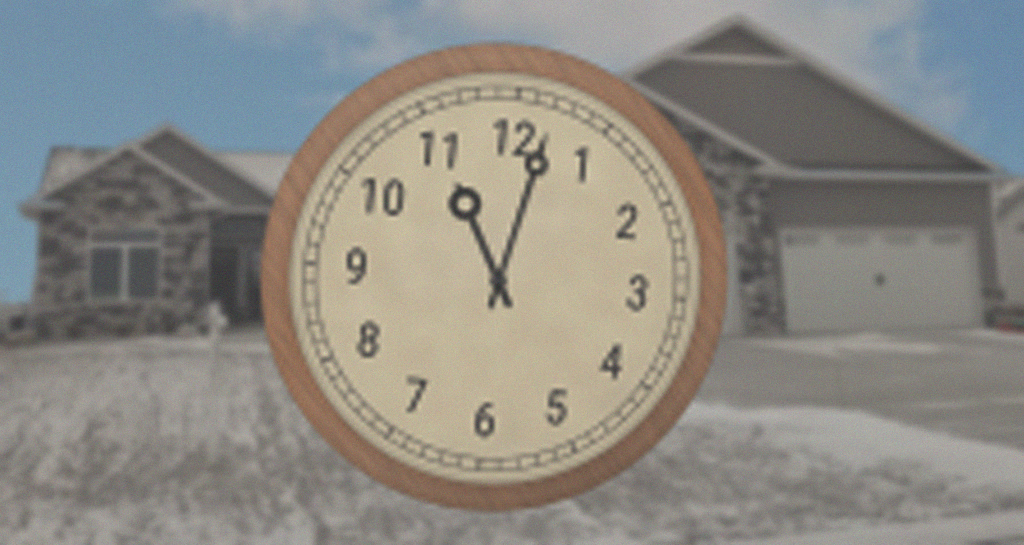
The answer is h=11 m=2
